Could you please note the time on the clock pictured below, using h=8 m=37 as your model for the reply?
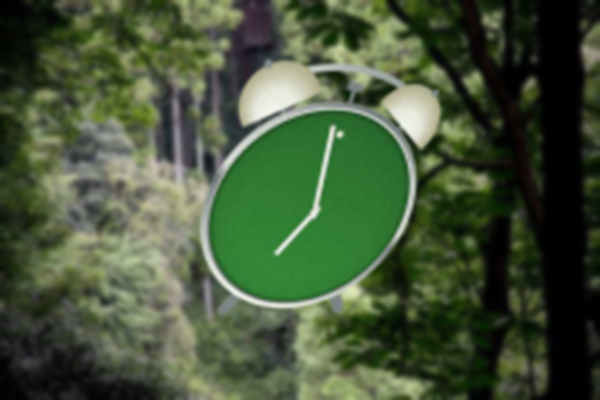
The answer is h=6 m=59
